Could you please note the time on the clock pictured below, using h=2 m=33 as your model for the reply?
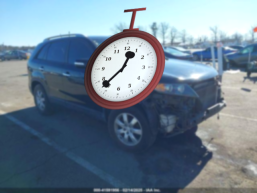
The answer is h=12 m=37
